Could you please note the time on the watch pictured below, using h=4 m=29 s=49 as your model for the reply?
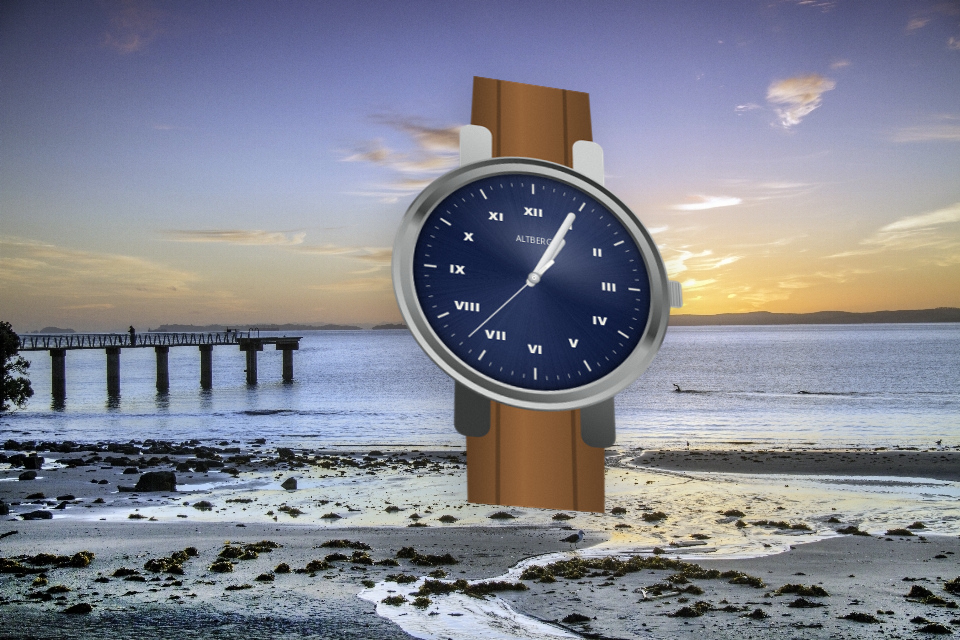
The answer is h=1 m=4 s=37
